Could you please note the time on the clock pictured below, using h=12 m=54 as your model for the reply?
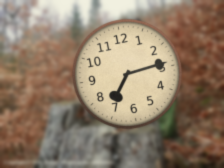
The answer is h=7 m=14
